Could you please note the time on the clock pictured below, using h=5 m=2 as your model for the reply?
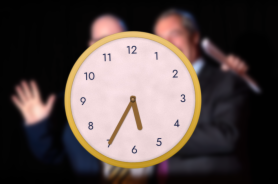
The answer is h=5 m=35
